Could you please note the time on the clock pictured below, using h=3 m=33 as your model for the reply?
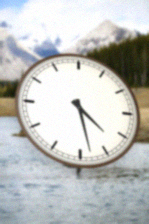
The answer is h=4 m=28
